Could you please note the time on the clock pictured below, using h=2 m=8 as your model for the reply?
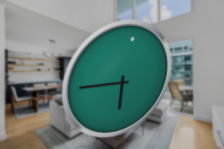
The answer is h=5 m=44
